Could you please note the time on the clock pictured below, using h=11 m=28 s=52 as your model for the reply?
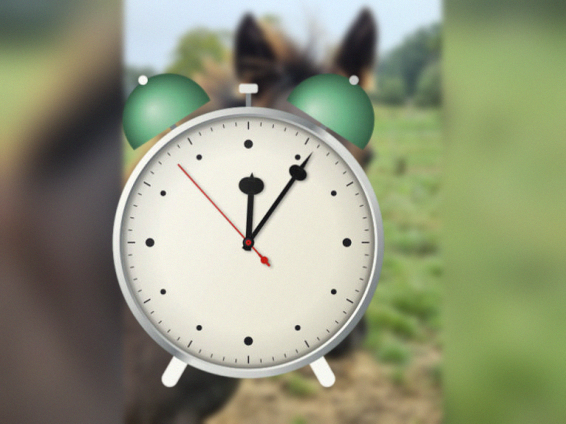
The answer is h=12 m=5 s=53
